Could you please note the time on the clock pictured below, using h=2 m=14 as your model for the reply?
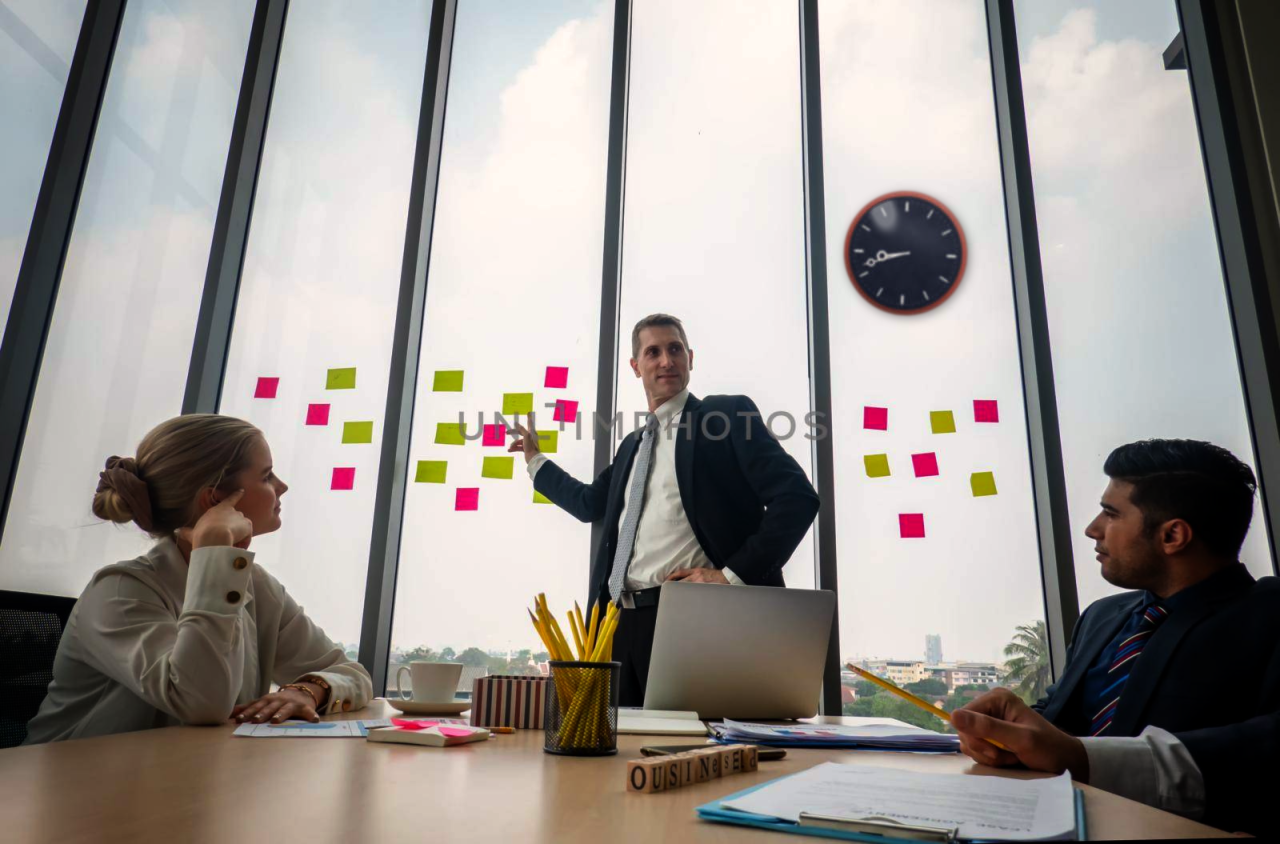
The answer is h=8 m=42
